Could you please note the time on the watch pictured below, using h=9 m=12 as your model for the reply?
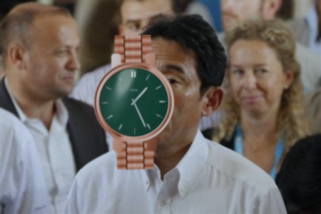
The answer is h=1 m=26
